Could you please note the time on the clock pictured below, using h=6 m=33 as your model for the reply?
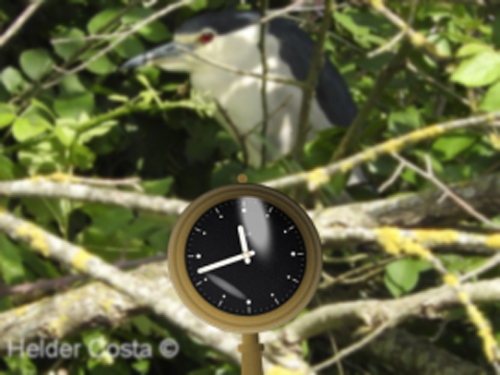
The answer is h=11 m=42
